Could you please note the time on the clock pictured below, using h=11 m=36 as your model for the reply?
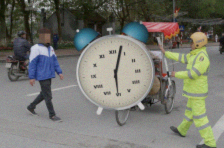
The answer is h=6 m=3
